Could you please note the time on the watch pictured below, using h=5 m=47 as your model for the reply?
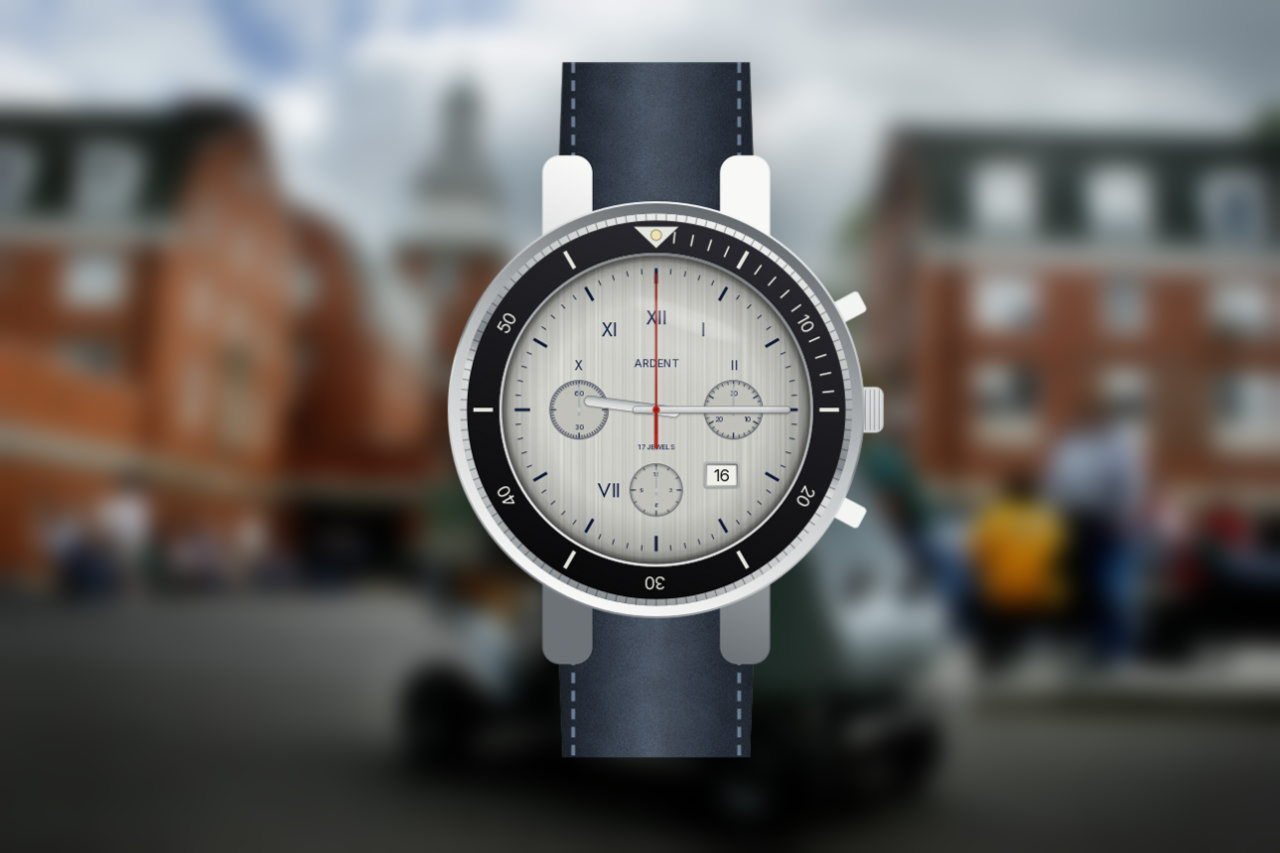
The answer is h=9 m=15
